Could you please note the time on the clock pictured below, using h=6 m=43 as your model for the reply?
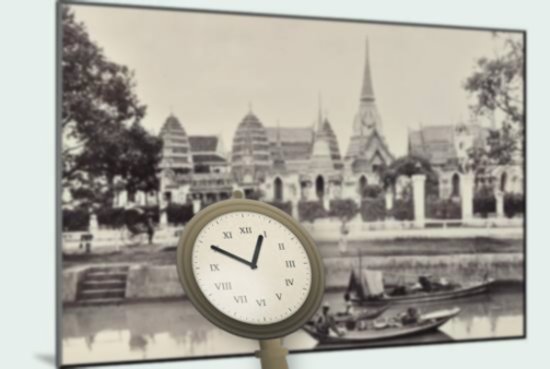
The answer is h=12 m=50
